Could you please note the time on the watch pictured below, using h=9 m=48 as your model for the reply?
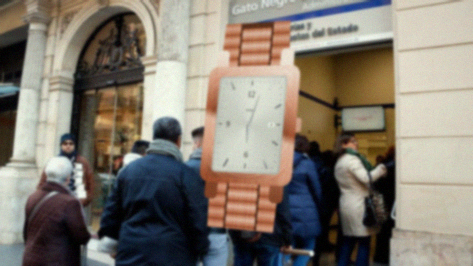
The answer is h=6 m=3
